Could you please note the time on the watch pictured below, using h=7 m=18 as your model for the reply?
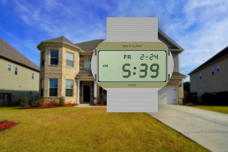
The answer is h=5 m=39
